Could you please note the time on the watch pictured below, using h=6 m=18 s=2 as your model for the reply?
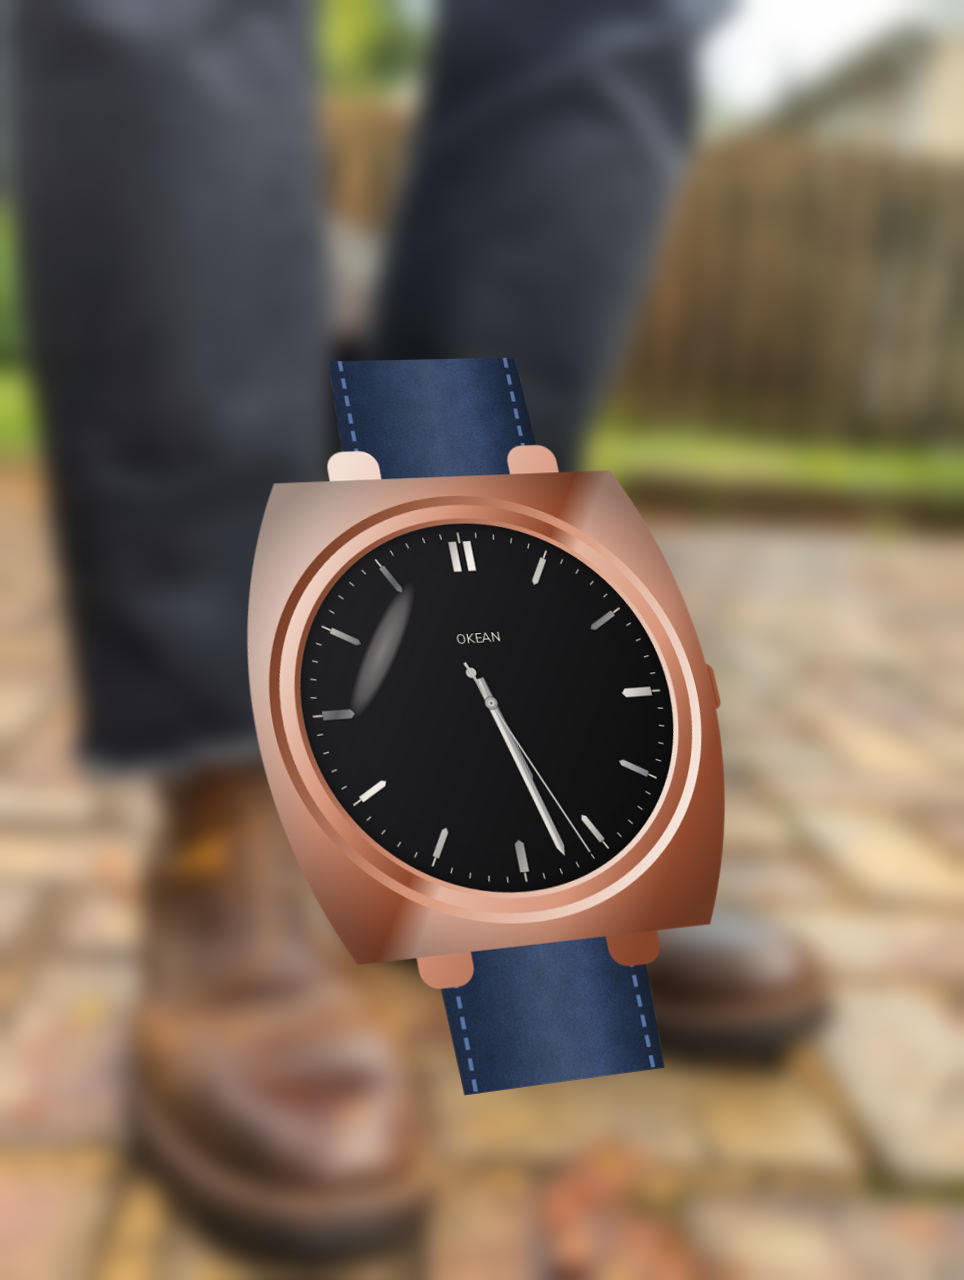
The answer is h=5 m=27 s=26
